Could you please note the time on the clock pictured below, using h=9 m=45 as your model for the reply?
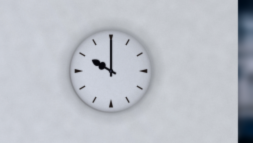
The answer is h=10 m=0
